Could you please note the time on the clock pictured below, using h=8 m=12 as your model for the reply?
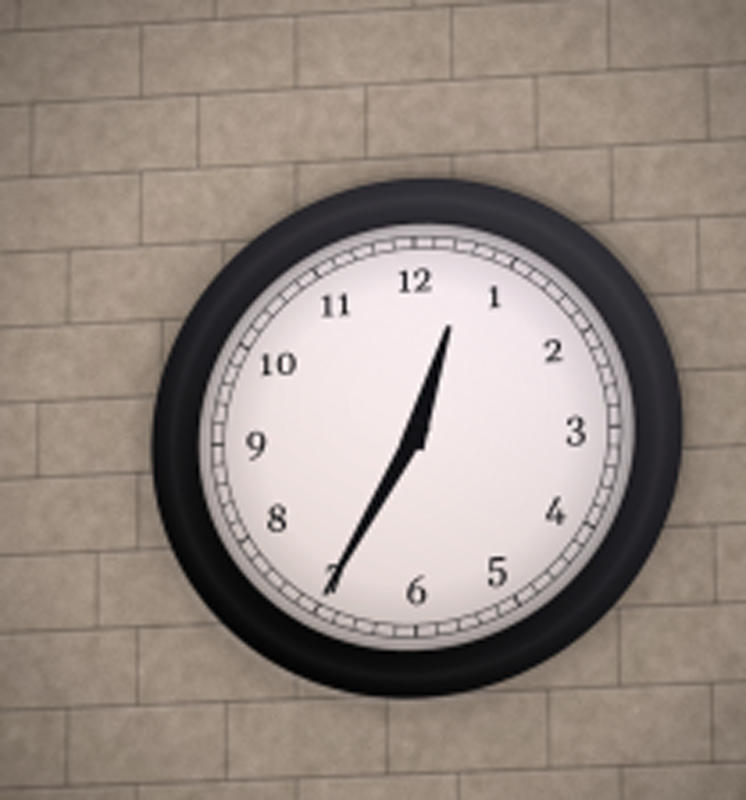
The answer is h=12 m=35
